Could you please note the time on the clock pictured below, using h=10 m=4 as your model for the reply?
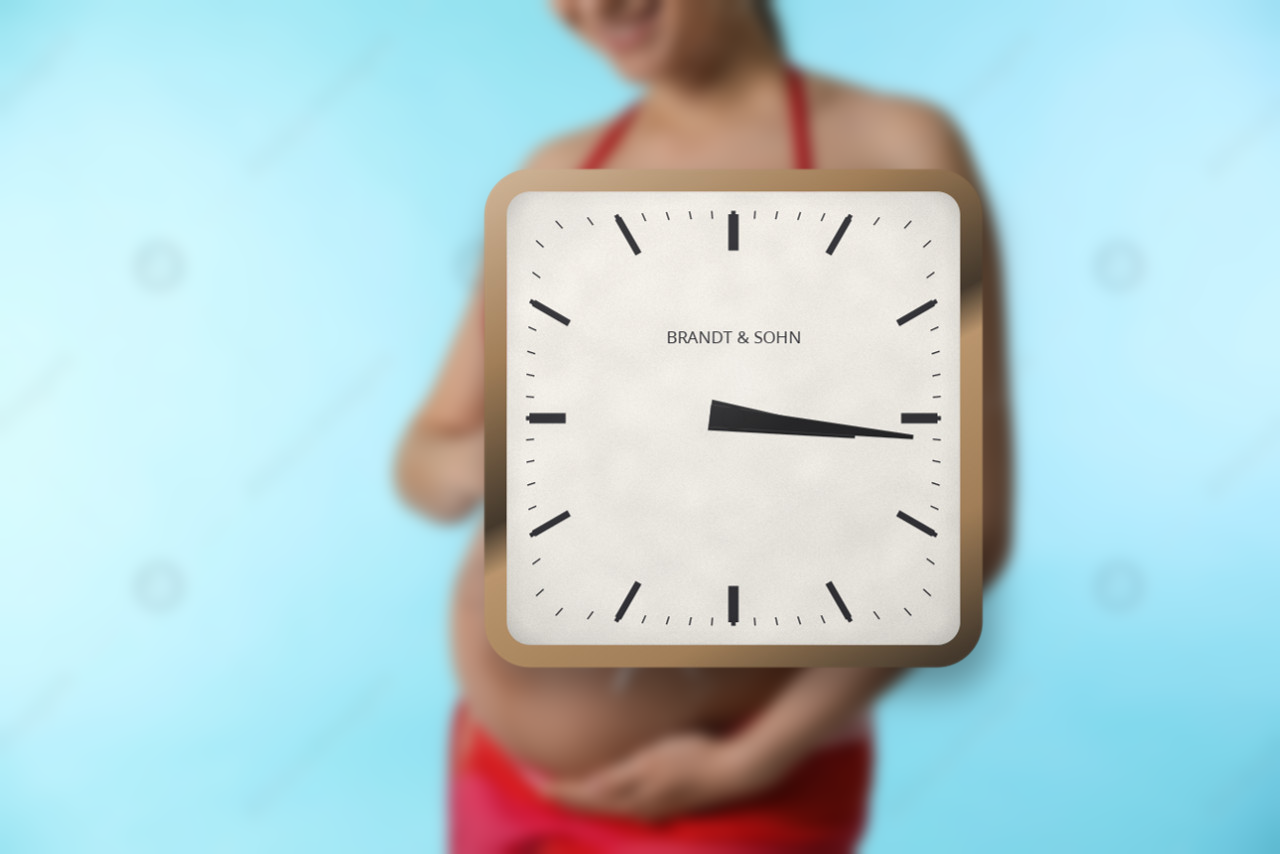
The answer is h=3 m=16
